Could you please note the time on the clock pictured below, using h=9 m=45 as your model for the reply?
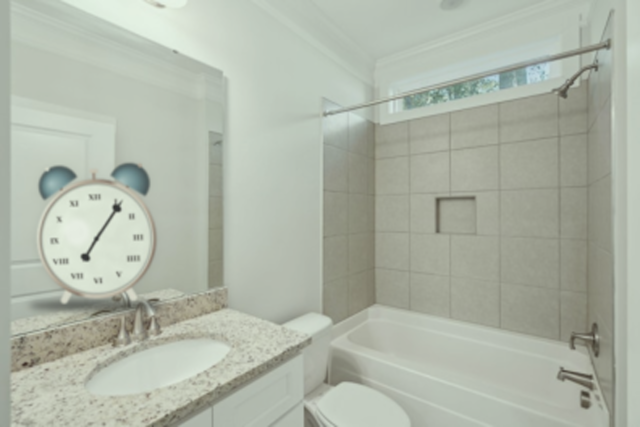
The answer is h=7 m=6
